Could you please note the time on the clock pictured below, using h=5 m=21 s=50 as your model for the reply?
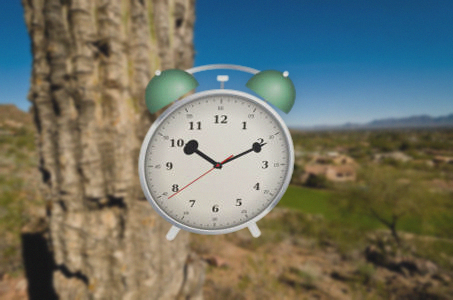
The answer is h=10 m=10 s=39
